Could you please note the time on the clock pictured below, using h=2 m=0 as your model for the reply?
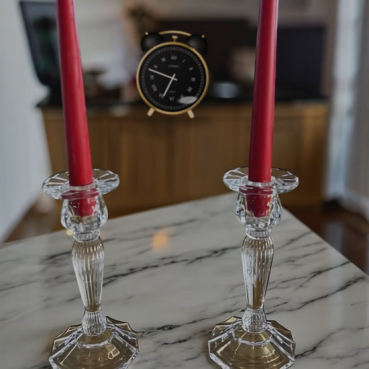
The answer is h=6 m=48
